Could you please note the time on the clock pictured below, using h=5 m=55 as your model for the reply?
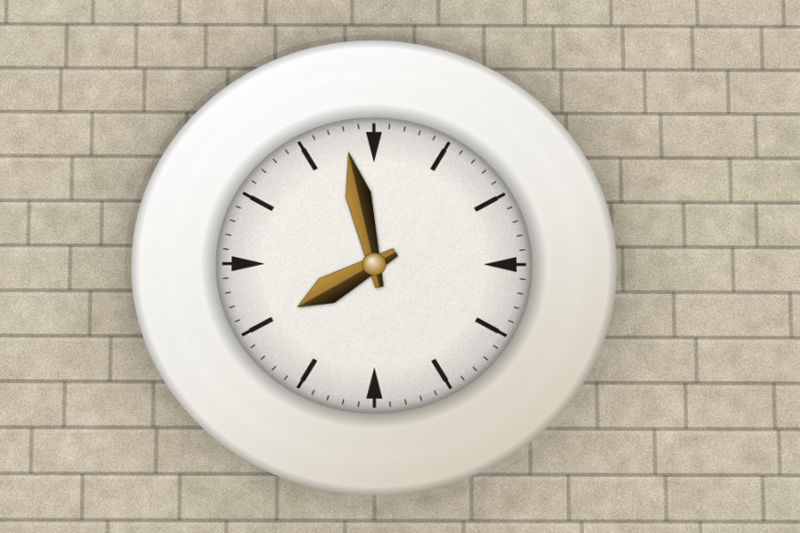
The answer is h=7 m=58
